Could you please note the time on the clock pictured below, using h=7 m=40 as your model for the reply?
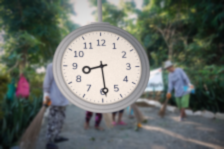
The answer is h=8 m=29
